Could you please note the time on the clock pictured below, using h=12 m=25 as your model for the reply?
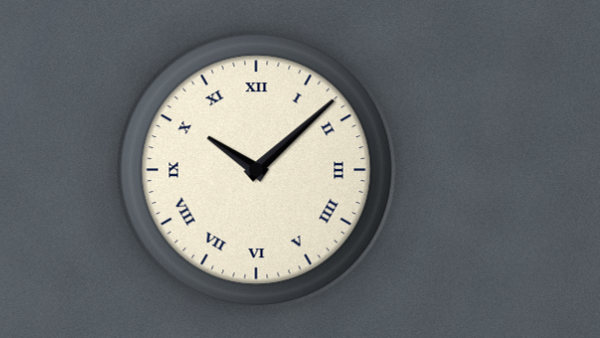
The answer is h=10 m=8
